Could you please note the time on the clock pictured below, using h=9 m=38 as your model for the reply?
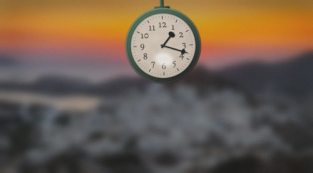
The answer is h=1 m=18
